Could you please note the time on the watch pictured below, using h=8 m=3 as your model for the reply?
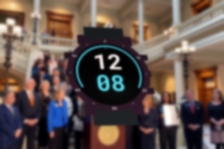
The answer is h=12 m=8
